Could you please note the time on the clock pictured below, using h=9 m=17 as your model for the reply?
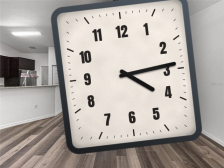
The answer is h=4 m=14
